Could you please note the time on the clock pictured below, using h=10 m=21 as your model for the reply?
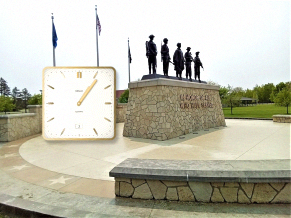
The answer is h=1 m=6
